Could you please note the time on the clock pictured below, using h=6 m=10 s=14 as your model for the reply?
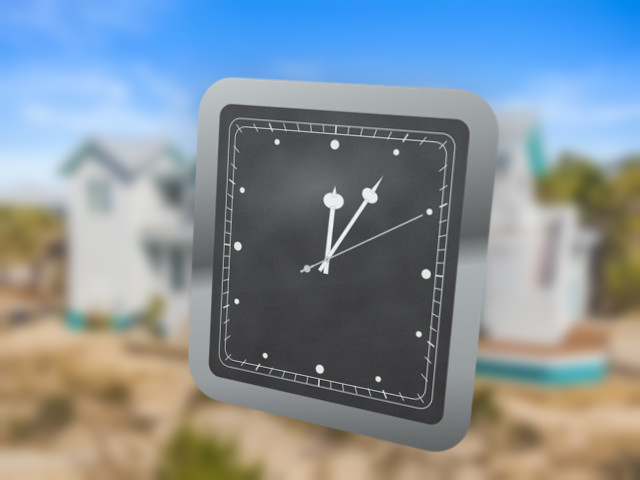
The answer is h=12 m=5 s=10
